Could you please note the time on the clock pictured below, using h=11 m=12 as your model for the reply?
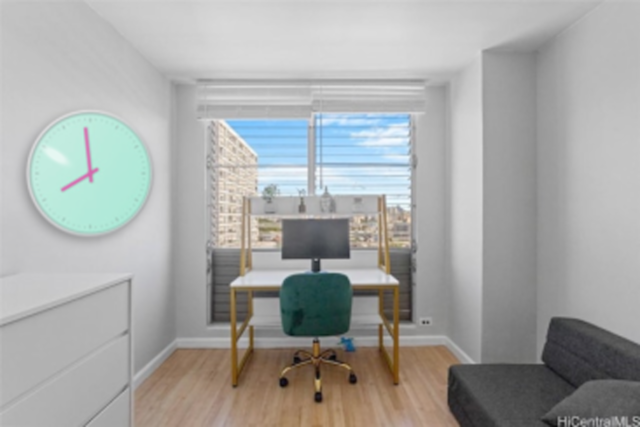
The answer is h=7 m=59
